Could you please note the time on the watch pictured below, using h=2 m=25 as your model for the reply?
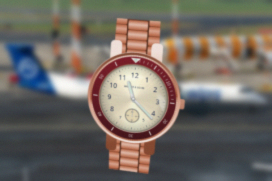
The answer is h=11 m=22
